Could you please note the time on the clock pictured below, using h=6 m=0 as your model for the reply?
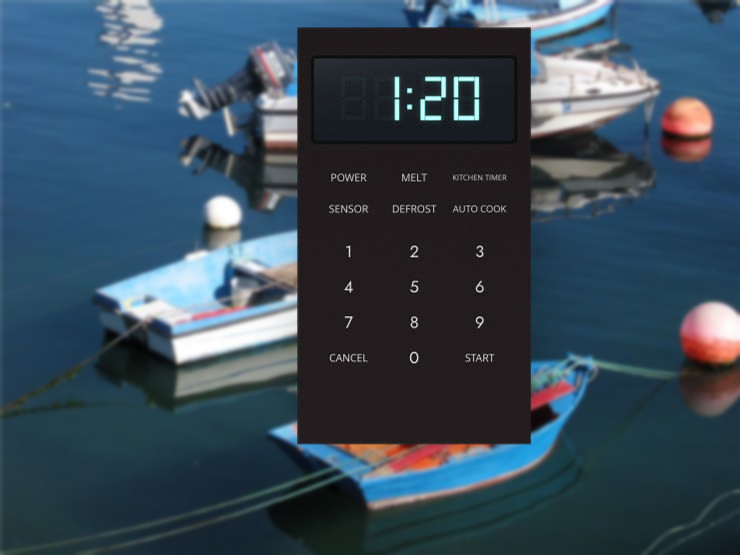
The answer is h=1 m=20
